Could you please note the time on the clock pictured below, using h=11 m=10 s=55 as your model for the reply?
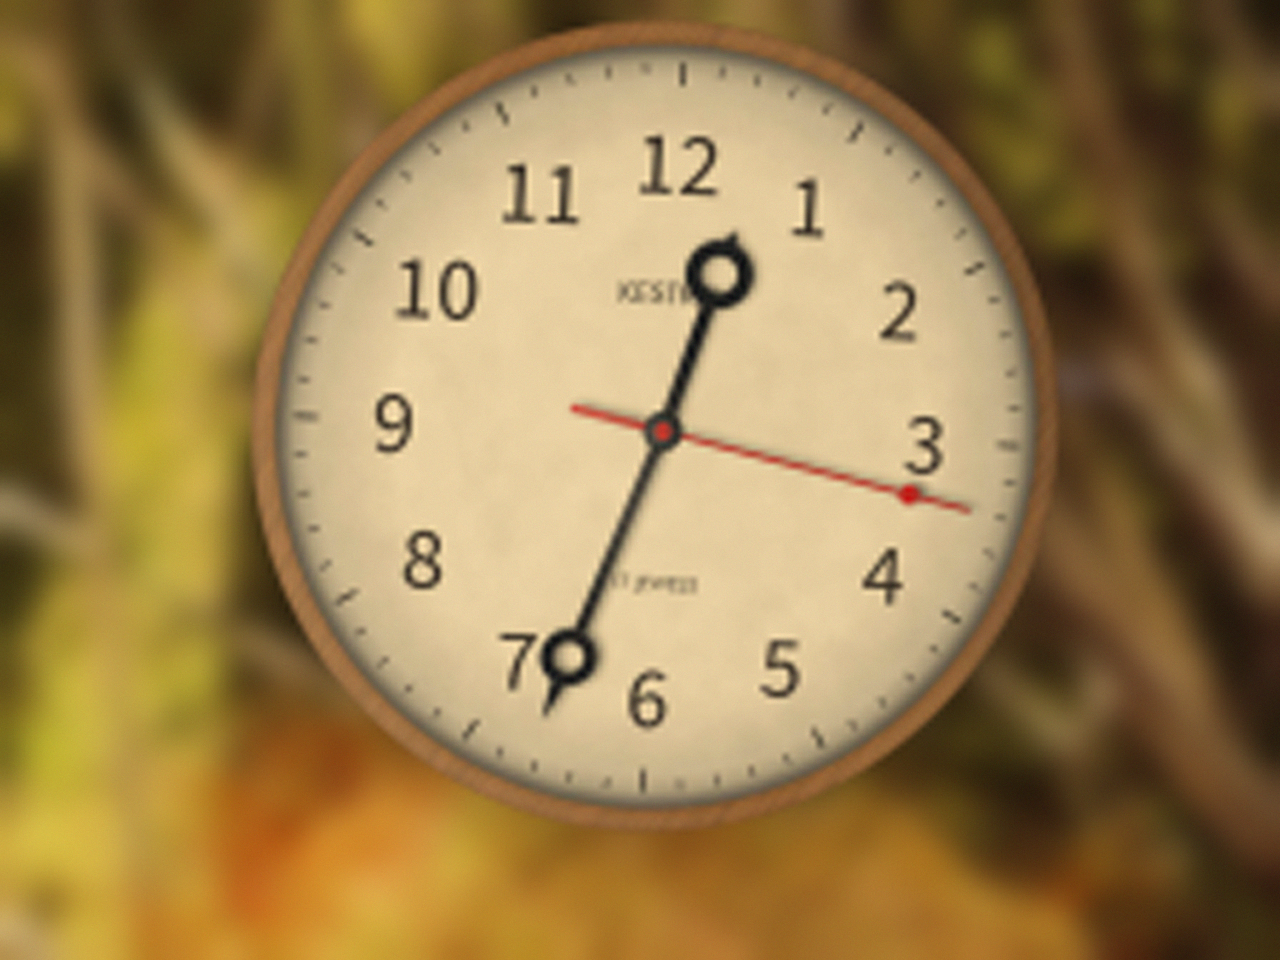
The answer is h=12 m=33 s=17
